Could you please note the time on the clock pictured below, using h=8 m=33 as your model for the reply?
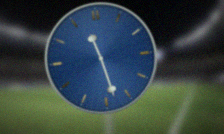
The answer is h=11 m=28
